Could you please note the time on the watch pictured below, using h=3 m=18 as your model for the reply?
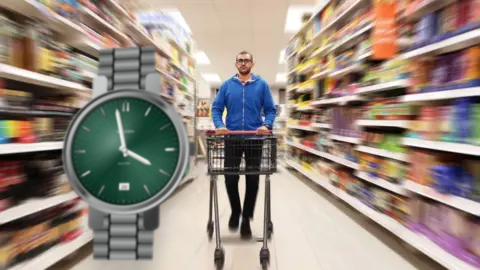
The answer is h=3 m=58
